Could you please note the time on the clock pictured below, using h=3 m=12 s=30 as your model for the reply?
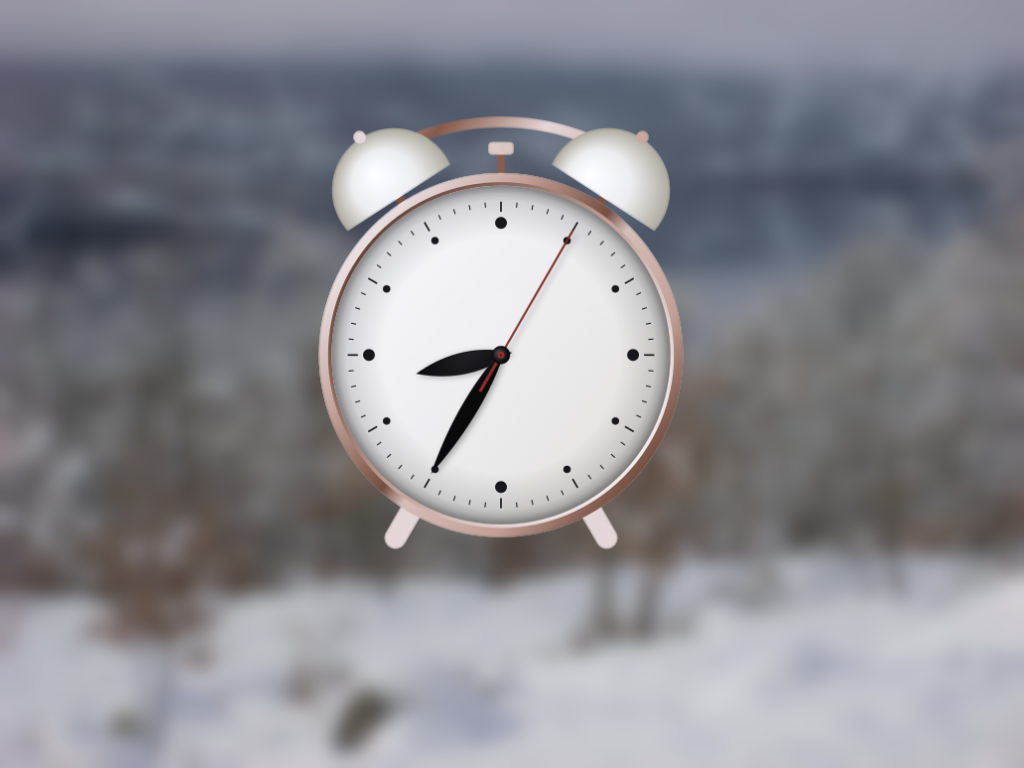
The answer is h=8 m=35 s=5
